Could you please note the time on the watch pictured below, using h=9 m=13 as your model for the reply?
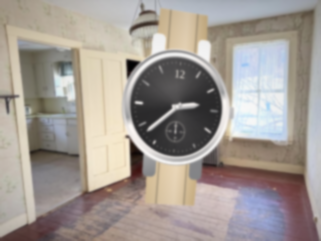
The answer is h=2 m=38
